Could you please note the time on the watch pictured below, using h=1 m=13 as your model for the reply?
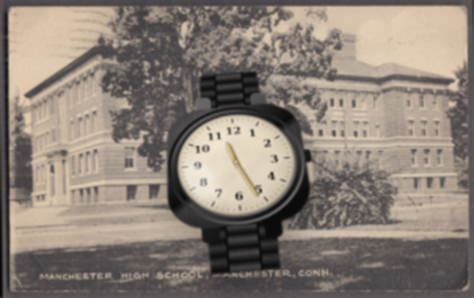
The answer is h=11 m=26
